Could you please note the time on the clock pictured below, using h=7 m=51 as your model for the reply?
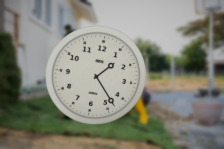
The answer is h=1 m=23
